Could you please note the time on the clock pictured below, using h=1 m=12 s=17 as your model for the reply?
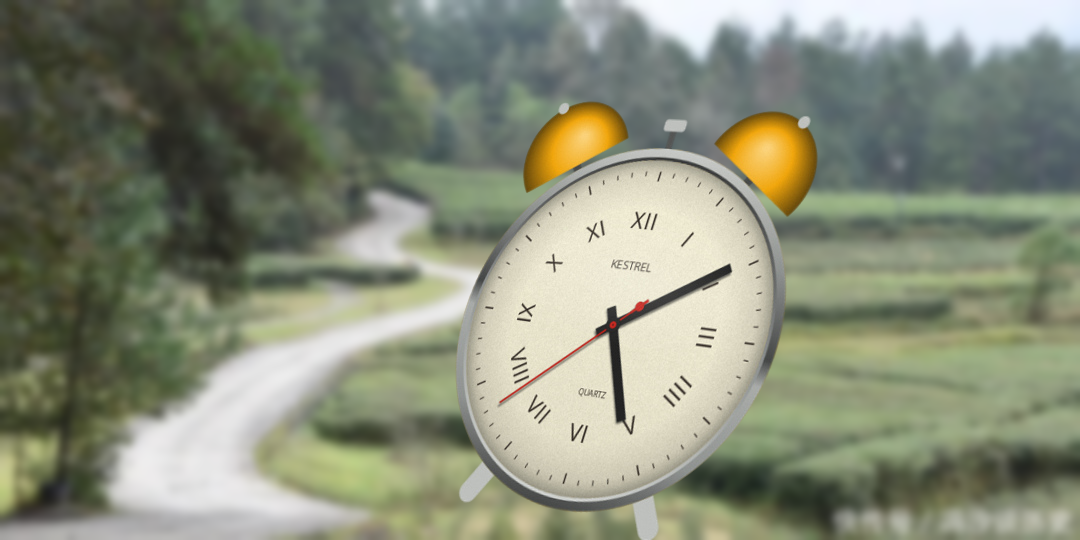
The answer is h=5 m=9 s=38
